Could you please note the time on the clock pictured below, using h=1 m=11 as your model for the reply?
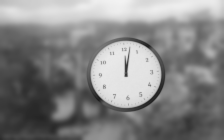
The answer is h=12 m=2
